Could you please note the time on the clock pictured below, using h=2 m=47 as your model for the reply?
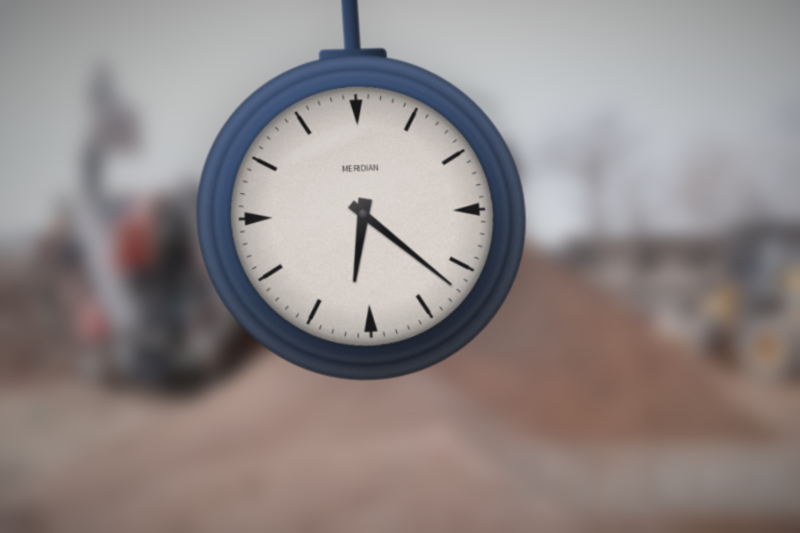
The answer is h=6 m=22
